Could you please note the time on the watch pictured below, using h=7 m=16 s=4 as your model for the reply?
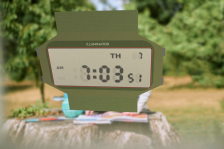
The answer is h=7 m=3 s=51
